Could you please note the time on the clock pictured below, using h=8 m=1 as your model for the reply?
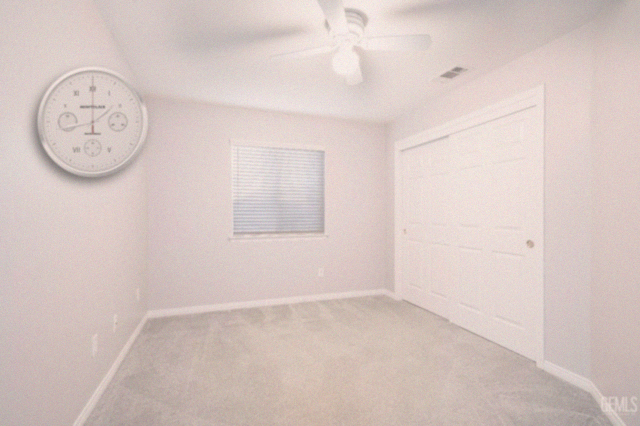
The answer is h=1 m=43
